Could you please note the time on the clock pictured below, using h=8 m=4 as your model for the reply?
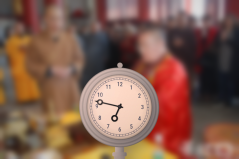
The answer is h=6 m=47
